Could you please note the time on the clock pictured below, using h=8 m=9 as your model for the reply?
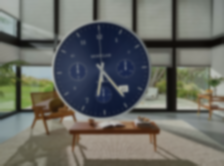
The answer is h=6 m=24
